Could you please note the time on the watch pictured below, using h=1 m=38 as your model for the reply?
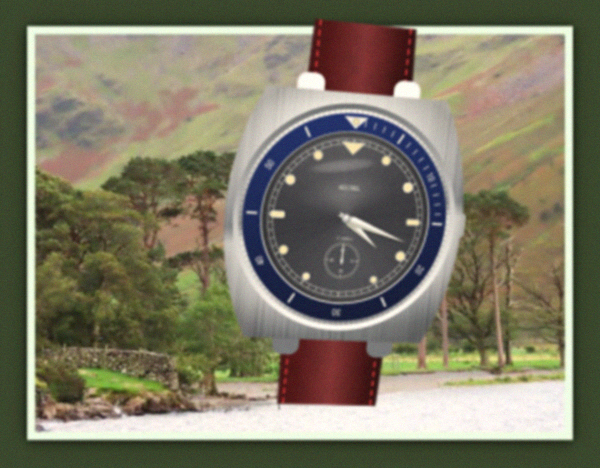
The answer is h=4 m=18
